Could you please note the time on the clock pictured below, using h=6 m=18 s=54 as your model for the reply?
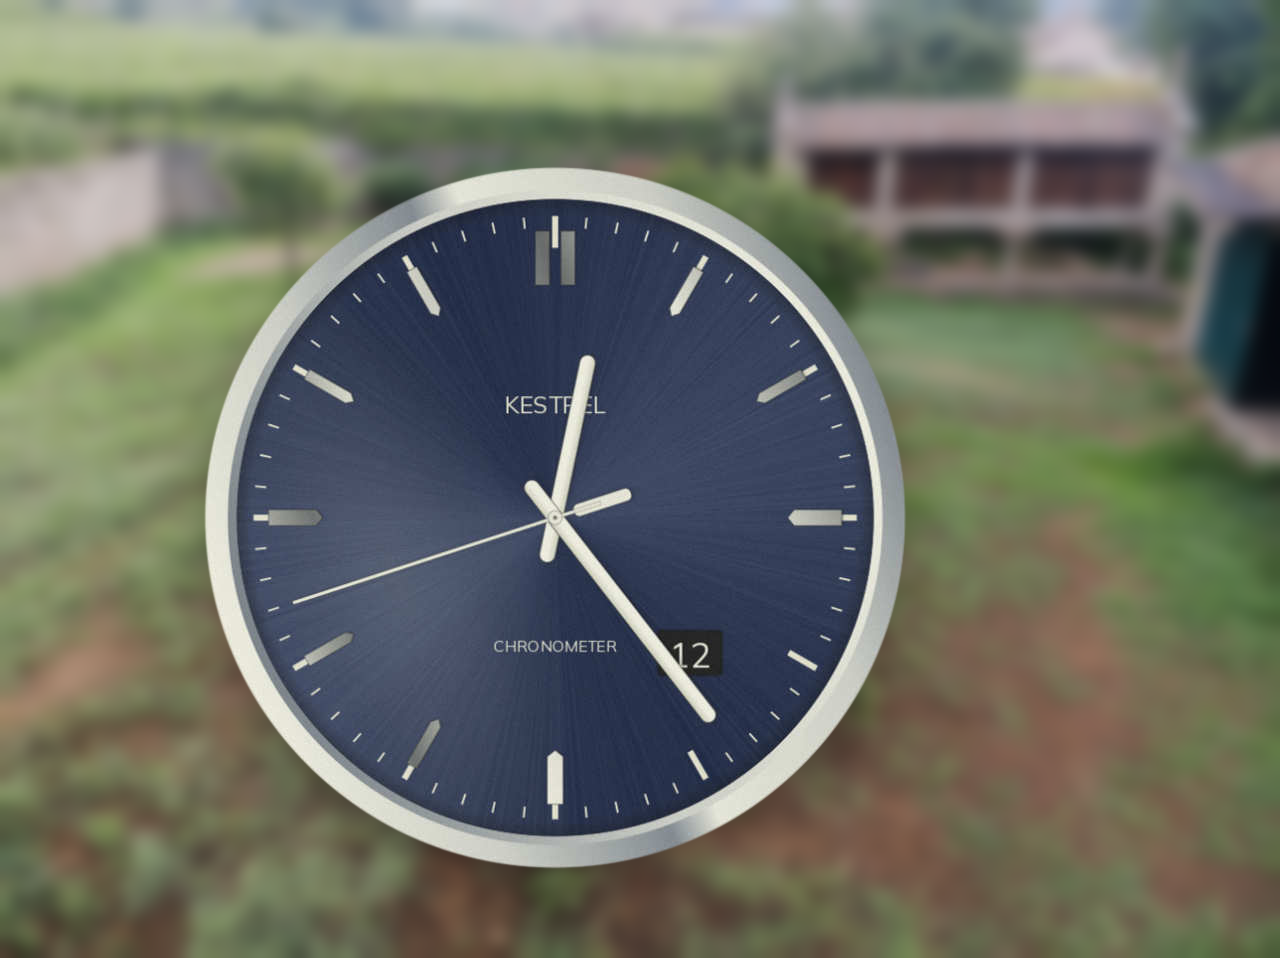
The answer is h=12 m=23 s=42
